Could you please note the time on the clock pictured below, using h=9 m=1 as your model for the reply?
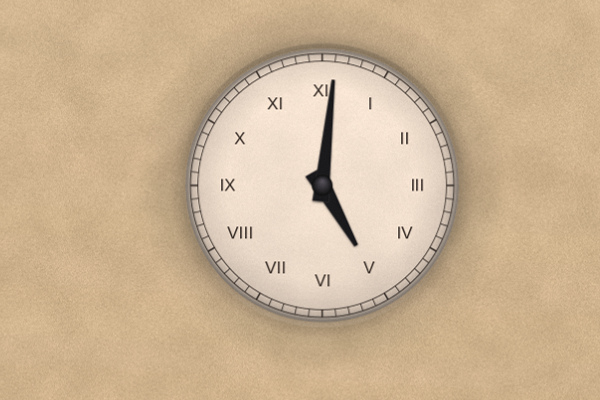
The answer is h=5 m=1
